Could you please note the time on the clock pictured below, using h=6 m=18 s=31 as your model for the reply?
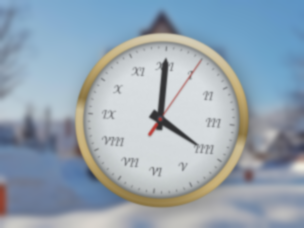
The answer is h=4 m=0 s=5
